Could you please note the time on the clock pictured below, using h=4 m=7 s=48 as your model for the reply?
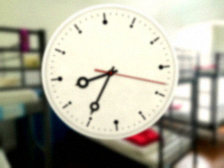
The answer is h=8 m=35 s=18
